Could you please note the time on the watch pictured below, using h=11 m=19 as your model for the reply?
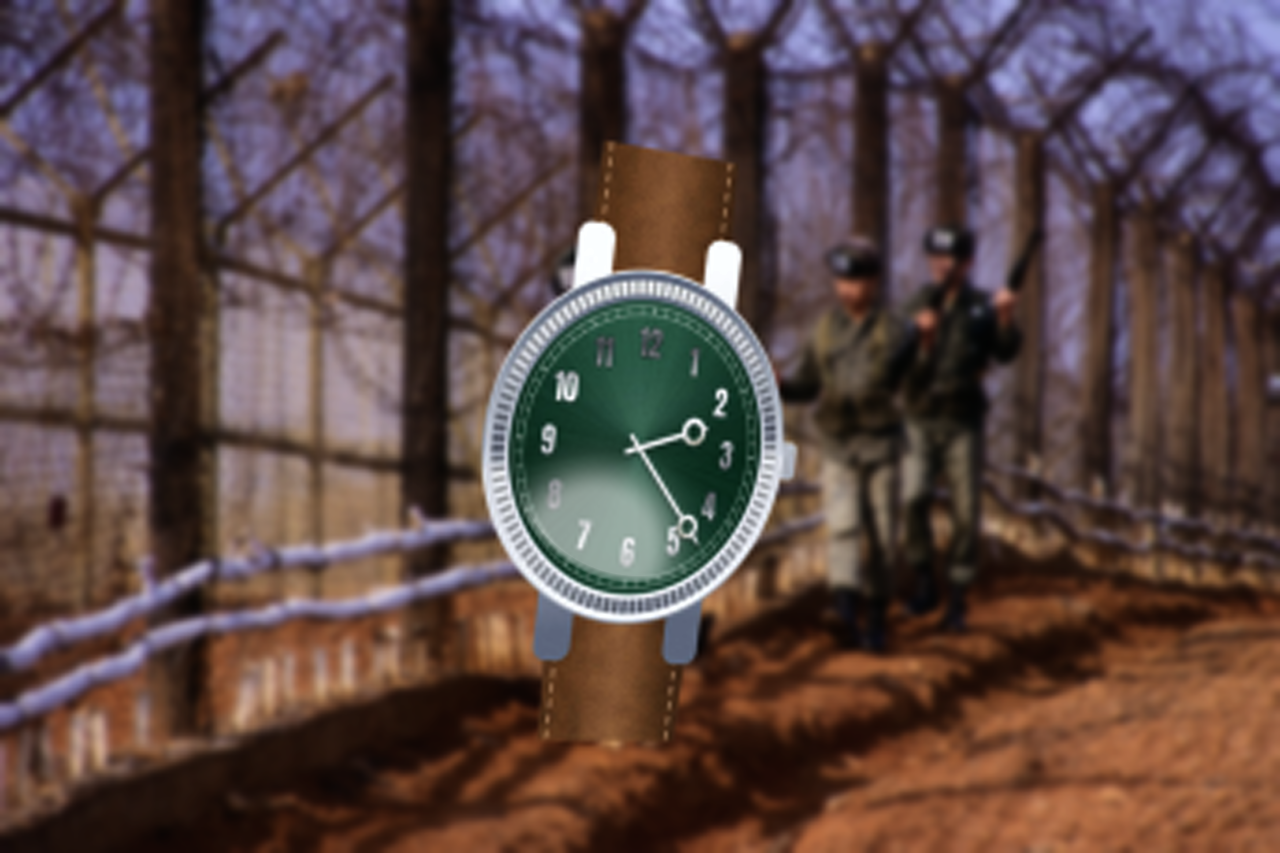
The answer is h=2 m=23
